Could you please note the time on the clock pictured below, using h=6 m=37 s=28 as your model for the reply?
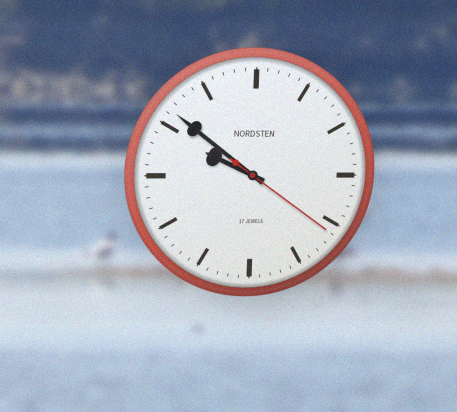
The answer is h=9 m=51 s=21
